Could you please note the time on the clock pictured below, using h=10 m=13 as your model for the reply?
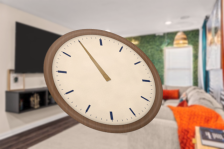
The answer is h=10 m=55
